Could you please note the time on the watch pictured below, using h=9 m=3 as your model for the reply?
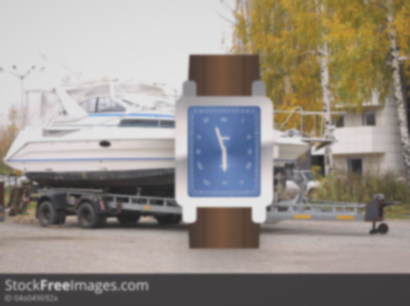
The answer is h=5 m=57
